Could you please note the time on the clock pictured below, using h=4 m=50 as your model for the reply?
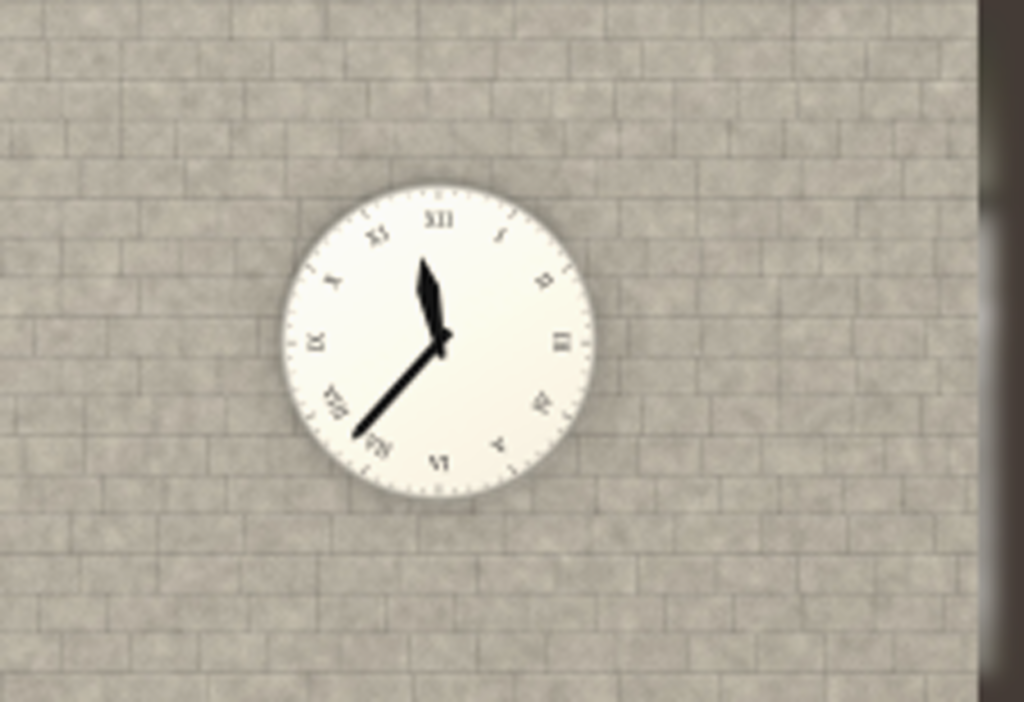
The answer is h=11 m=37
